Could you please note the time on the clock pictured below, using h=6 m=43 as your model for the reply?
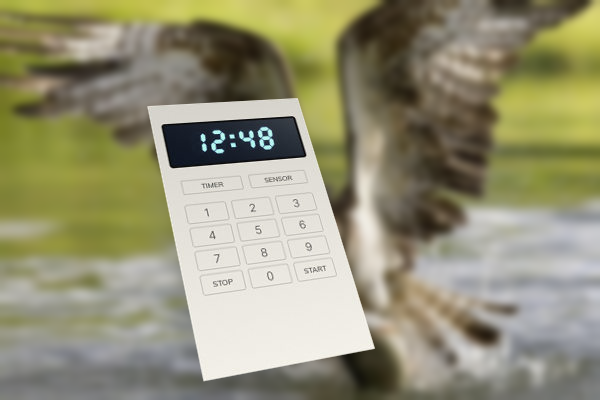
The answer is h=12 m=48
